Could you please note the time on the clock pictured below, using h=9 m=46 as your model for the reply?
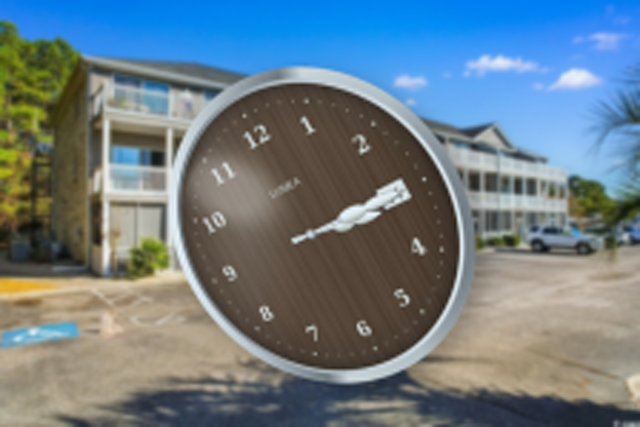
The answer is h=3 m=15
